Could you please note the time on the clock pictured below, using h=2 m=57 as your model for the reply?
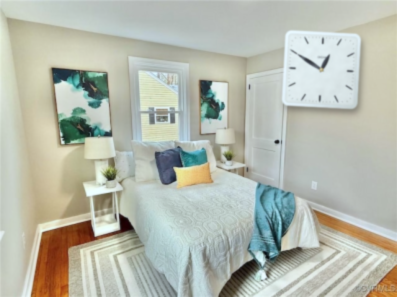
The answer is h=12 m=50
